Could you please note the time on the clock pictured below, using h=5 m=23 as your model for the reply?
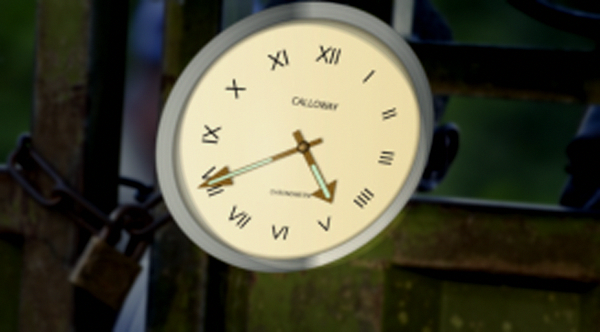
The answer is h=4 m=40
